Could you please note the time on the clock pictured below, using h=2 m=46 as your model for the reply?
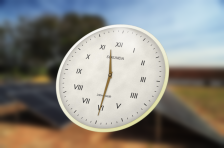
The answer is h=11 m=30
